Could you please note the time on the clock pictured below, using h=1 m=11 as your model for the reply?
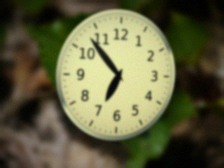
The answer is h=6 m=53
